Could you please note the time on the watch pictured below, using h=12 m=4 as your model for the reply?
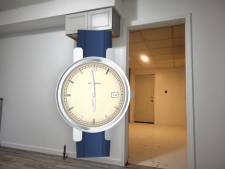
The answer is h=5 m=59
